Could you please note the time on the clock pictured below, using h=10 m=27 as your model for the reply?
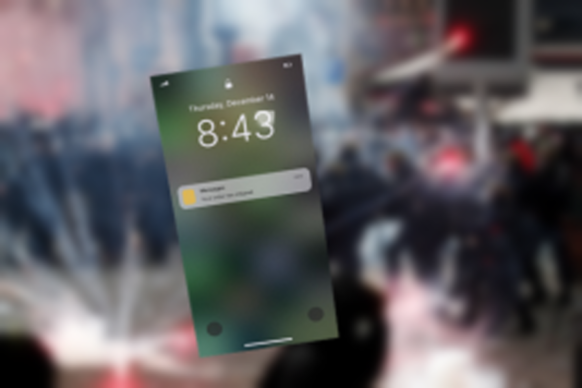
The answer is h=8 m=43
